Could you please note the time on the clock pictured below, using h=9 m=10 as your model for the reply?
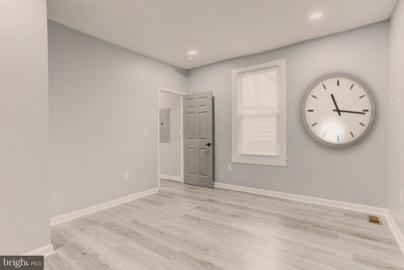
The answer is h=11 m=16
